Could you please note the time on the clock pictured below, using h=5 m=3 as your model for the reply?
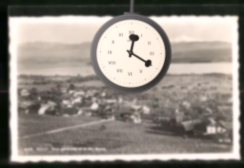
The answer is h=12 m=20
